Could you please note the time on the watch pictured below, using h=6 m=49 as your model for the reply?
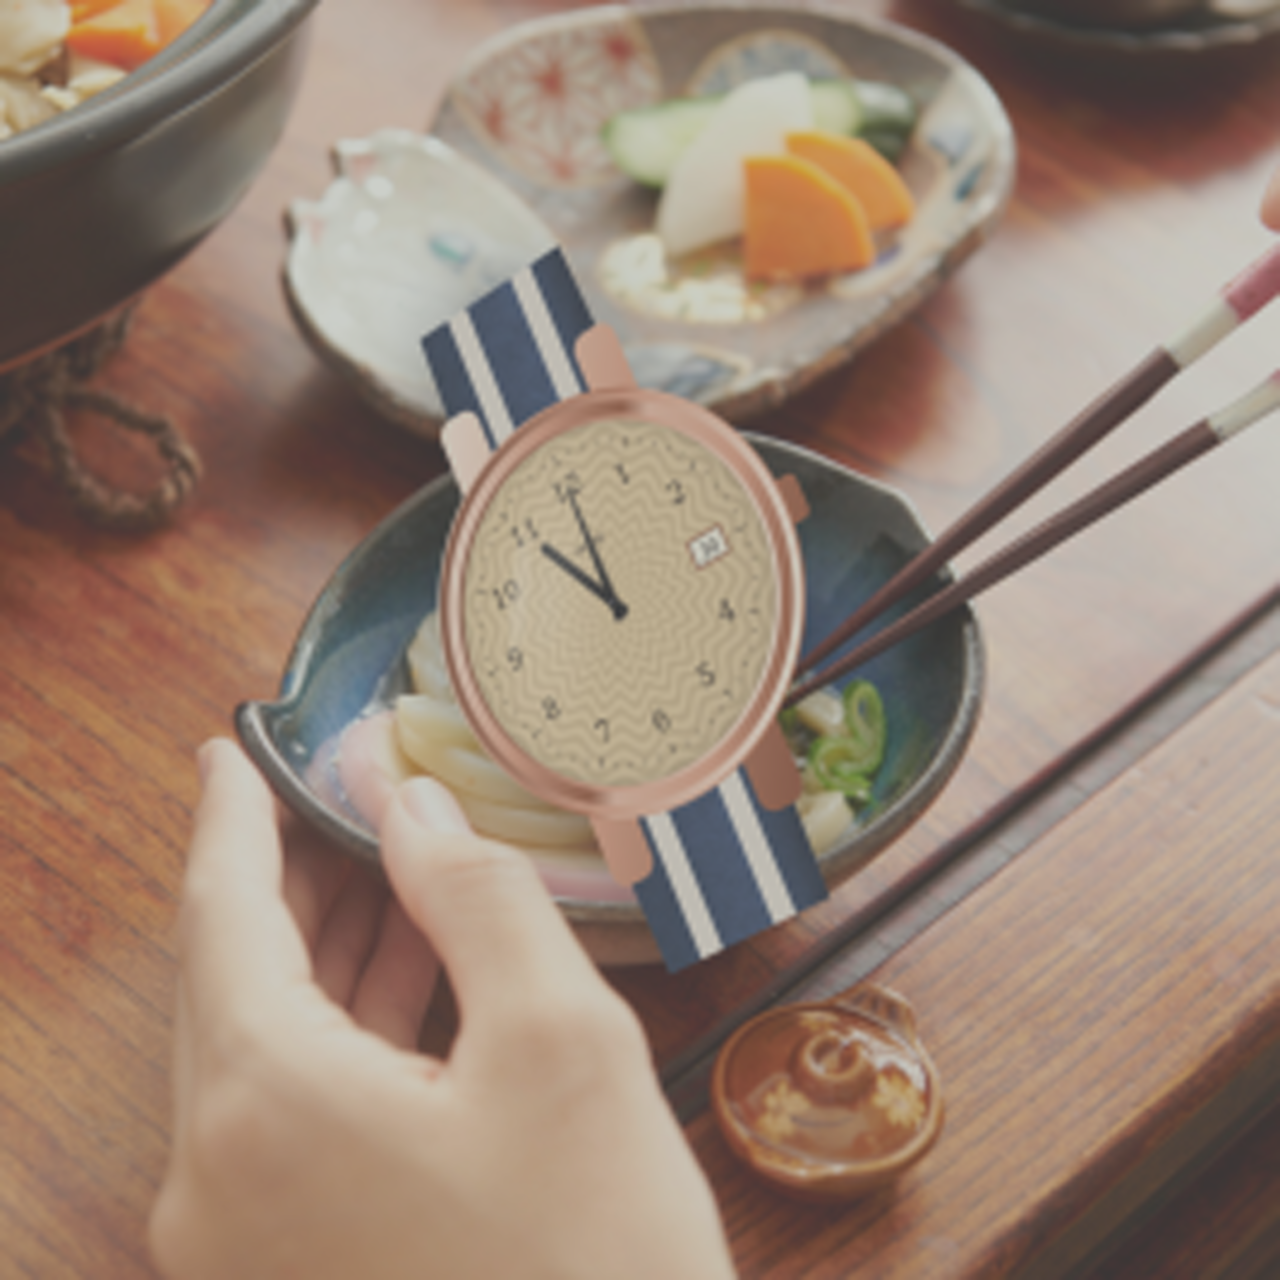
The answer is h=11 m=0
